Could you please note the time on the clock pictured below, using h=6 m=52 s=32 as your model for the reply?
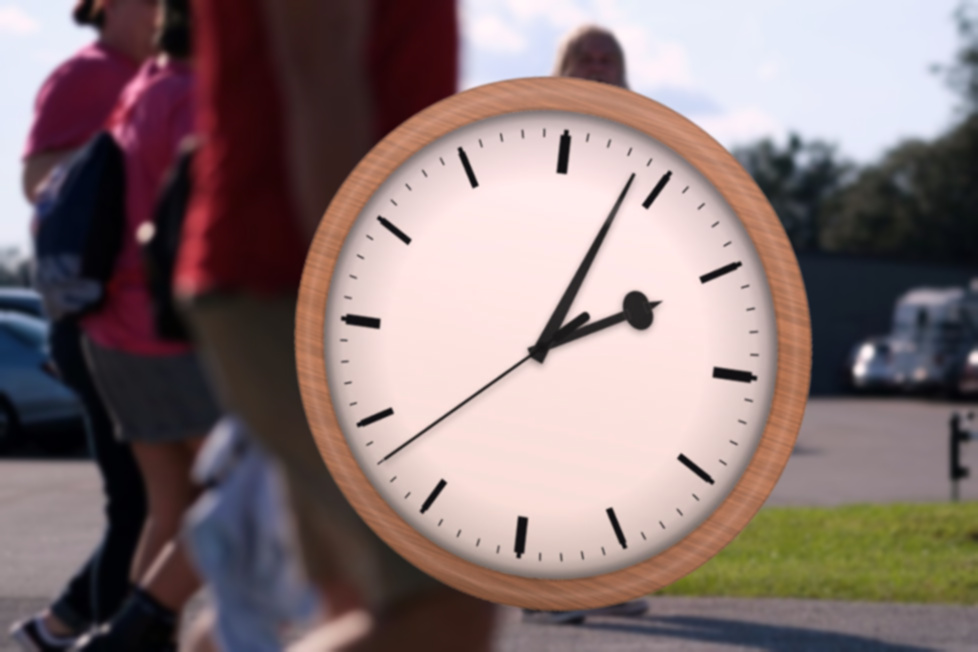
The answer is h=2 m=3 s=38
